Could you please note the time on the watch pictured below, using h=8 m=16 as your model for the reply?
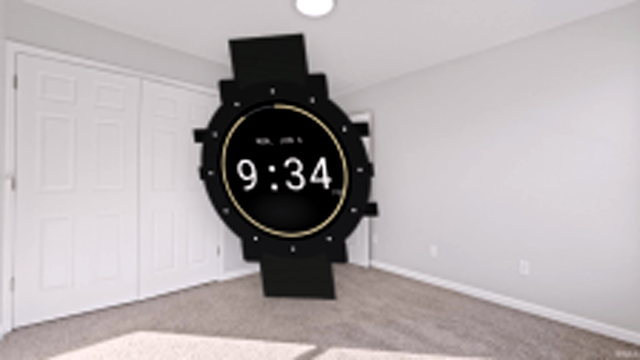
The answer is h=9 m=34
